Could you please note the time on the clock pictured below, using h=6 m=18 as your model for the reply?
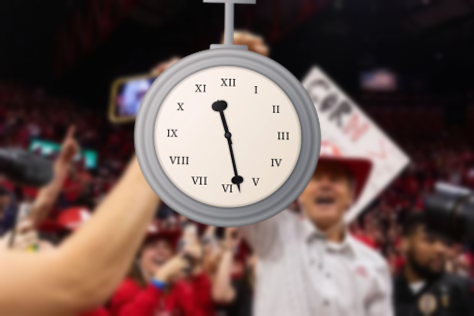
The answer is h=11 m=28
